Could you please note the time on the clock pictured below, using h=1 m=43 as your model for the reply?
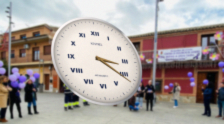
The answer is h=3 m=21
